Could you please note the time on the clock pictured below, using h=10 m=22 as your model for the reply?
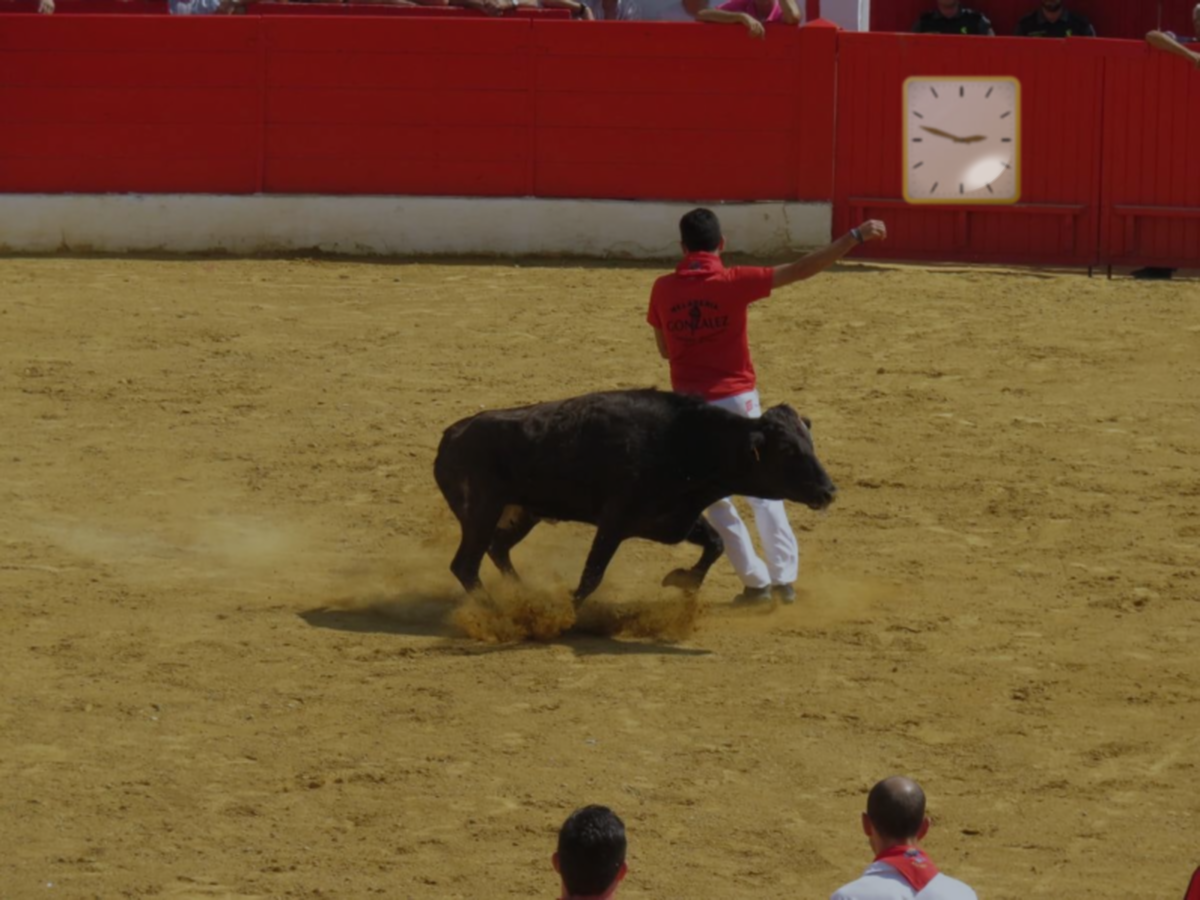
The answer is h=2 m=48
